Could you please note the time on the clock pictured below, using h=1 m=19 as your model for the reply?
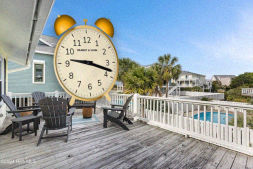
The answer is h=9 m=18
